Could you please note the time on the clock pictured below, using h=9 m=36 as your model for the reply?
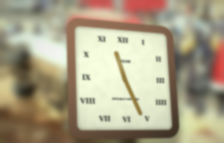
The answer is h=11 m=26
